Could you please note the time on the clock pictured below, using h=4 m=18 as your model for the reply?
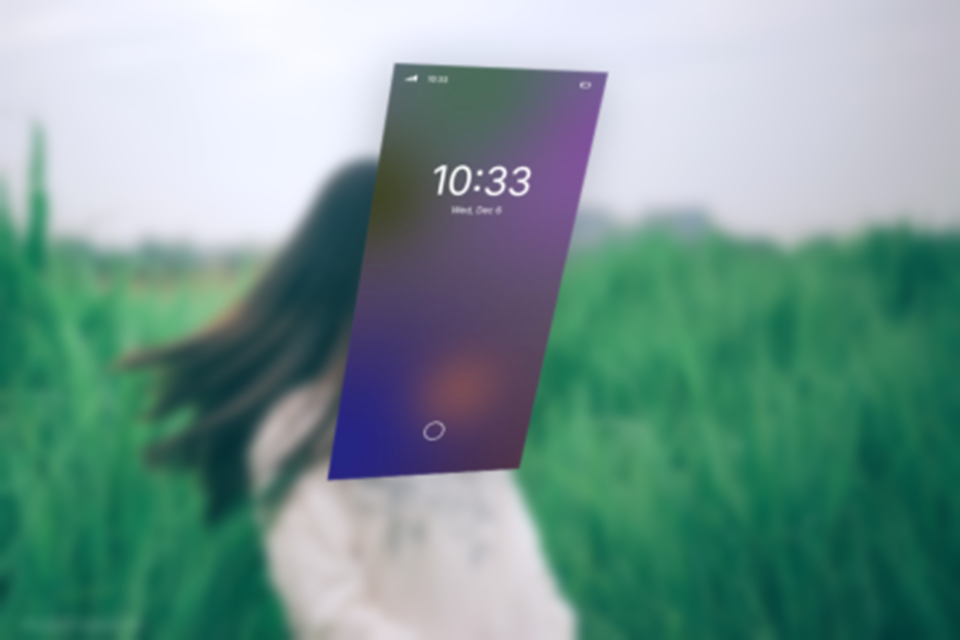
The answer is h=10 m=33
